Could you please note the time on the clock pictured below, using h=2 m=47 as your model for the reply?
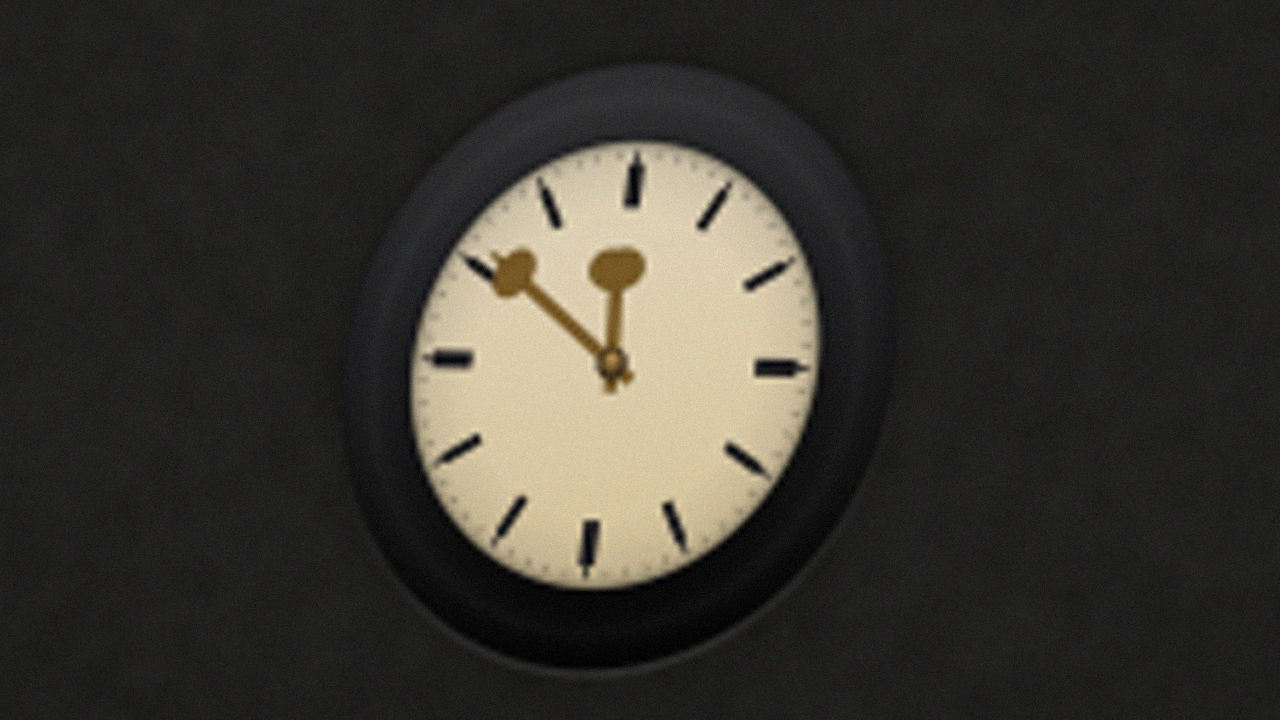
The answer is h=11 m=51
